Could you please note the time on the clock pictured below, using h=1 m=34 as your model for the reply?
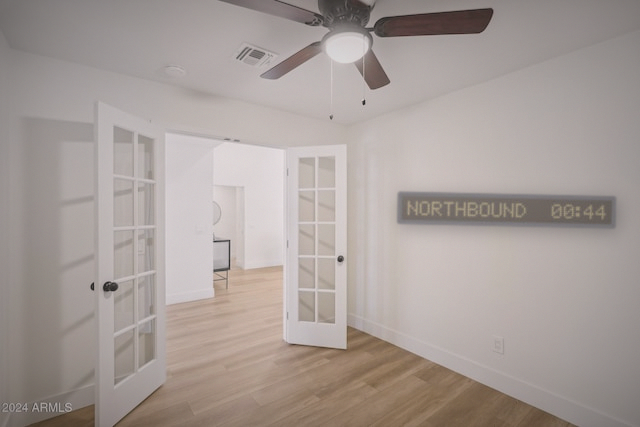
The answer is h=0 m=44
